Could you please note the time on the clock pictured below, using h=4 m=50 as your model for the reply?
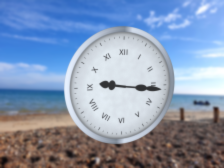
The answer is h=9 m=16
